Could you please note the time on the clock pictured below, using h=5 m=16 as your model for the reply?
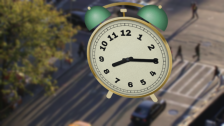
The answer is h=8 m=15
